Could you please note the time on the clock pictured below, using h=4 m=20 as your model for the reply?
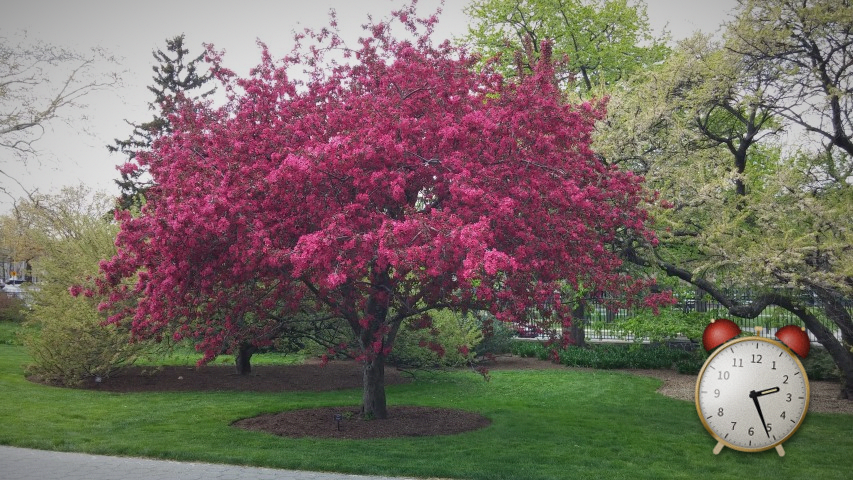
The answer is h=2 m=26
